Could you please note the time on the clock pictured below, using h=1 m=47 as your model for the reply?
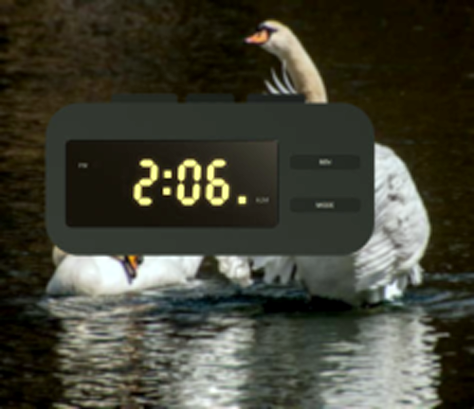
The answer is h=2 m=6
